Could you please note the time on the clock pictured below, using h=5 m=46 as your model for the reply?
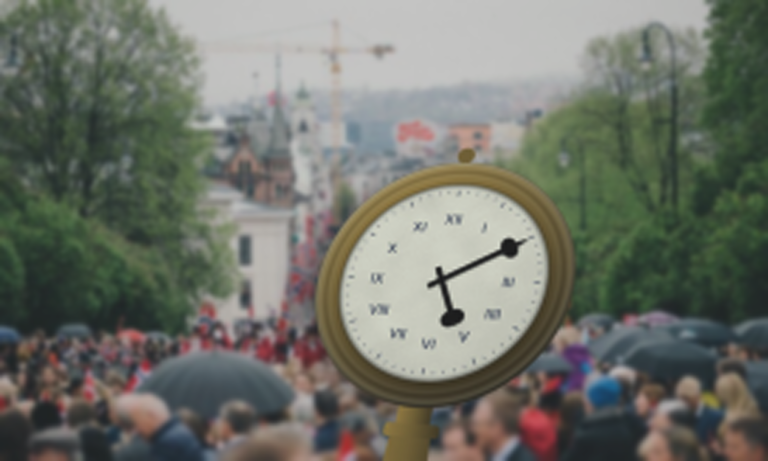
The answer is h=5 m=10
